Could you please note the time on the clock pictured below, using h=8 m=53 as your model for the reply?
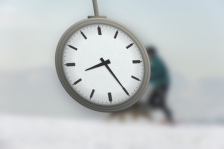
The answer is h=8 m=25
